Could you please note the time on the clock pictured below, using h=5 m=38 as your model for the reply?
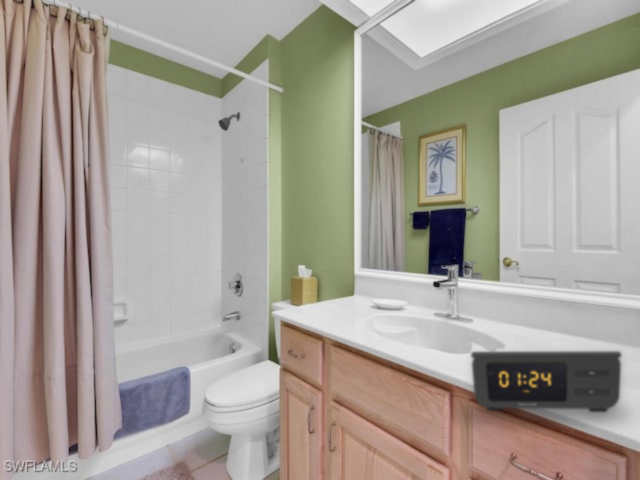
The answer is h=1 m=24
